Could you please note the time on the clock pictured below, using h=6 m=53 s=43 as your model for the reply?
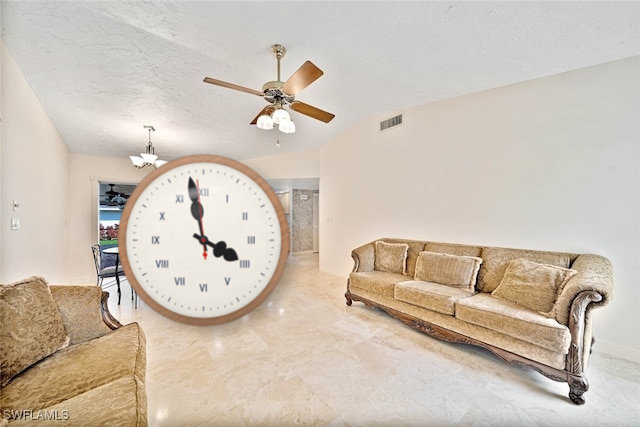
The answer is h=3 m=57 s=59
